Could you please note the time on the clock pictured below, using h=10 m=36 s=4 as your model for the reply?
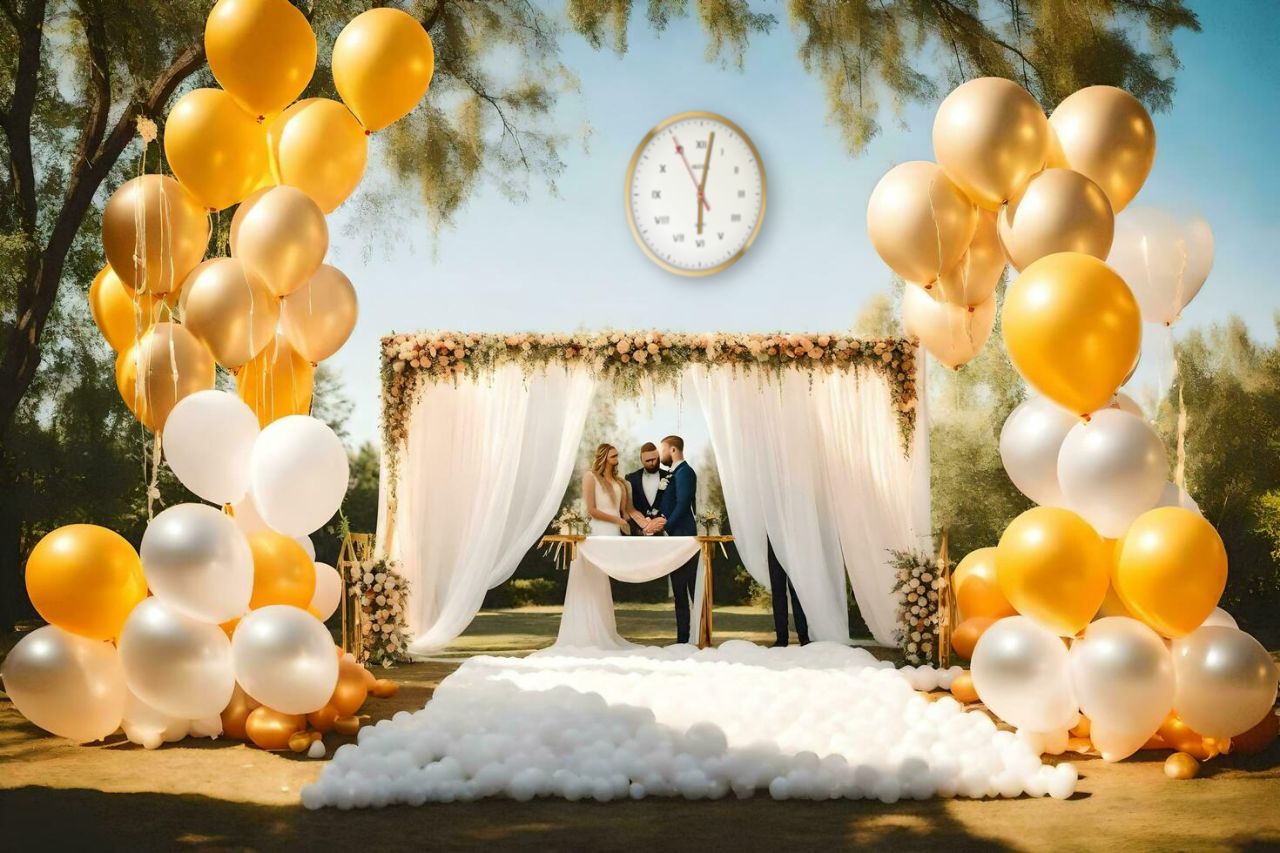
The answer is h=6 m=1 s=55
